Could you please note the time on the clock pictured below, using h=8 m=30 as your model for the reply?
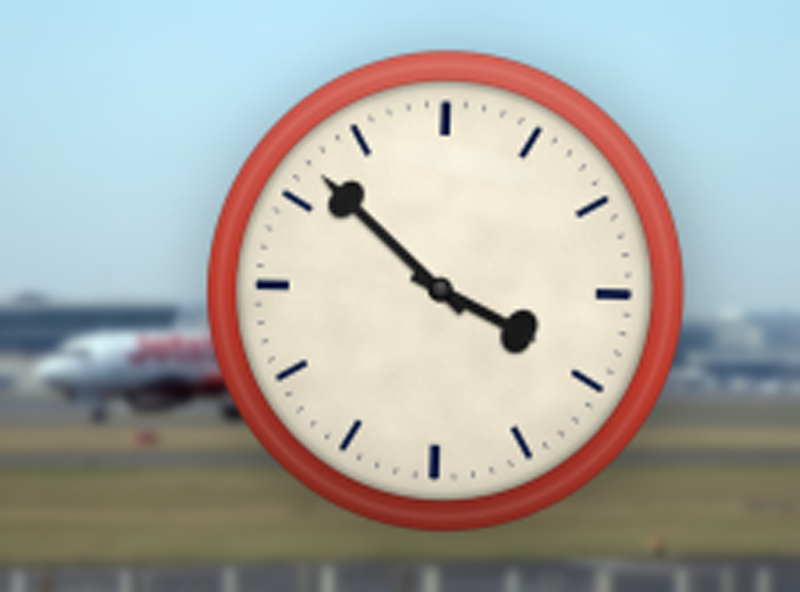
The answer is h=3 m=52
